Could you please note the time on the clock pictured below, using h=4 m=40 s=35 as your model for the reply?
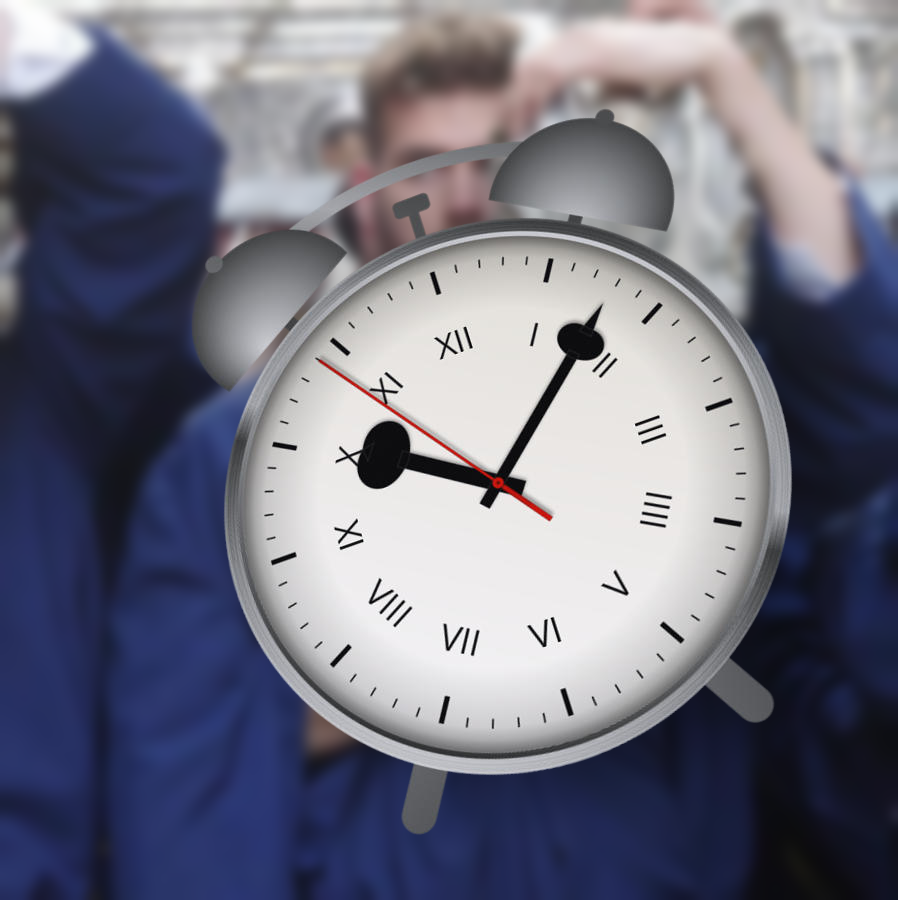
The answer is h=10 m=7 s=54
